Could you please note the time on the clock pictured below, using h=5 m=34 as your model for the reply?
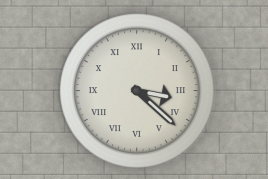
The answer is h=3 m=22
